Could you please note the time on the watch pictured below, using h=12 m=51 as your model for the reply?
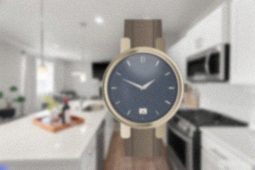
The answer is h=1 m=49
